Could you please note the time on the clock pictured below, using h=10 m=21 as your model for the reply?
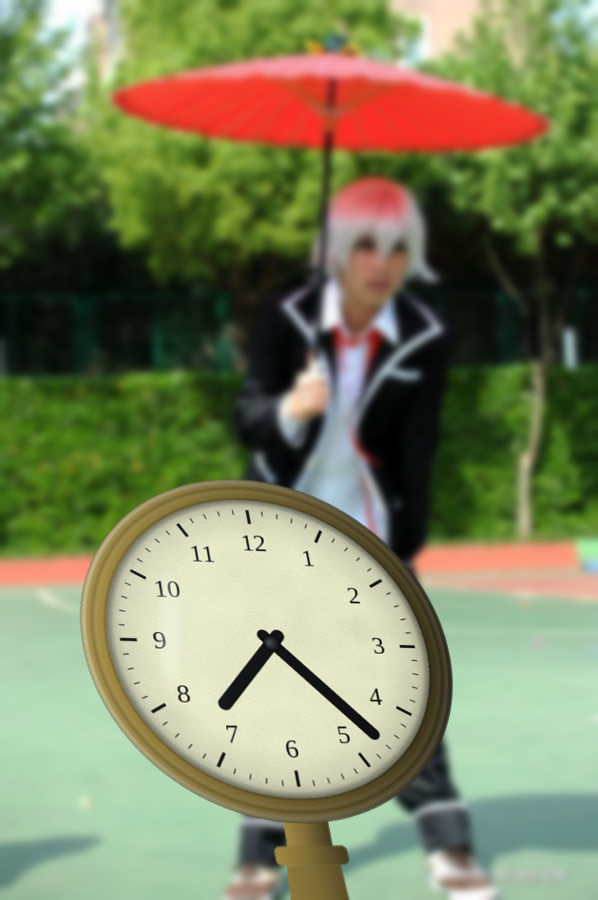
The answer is h=7 m=23
